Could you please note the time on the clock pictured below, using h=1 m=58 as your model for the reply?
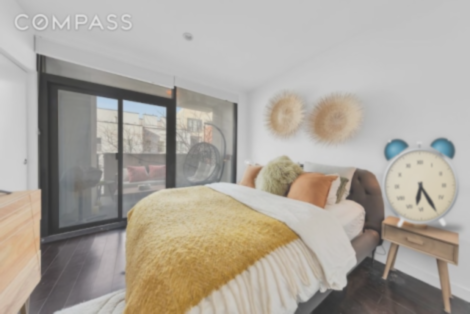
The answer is h=6 m=25
